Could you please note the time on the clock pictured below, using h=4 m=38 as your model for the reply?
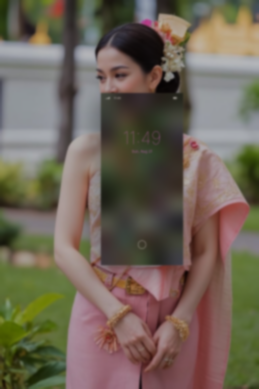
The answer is h=11 m=49
